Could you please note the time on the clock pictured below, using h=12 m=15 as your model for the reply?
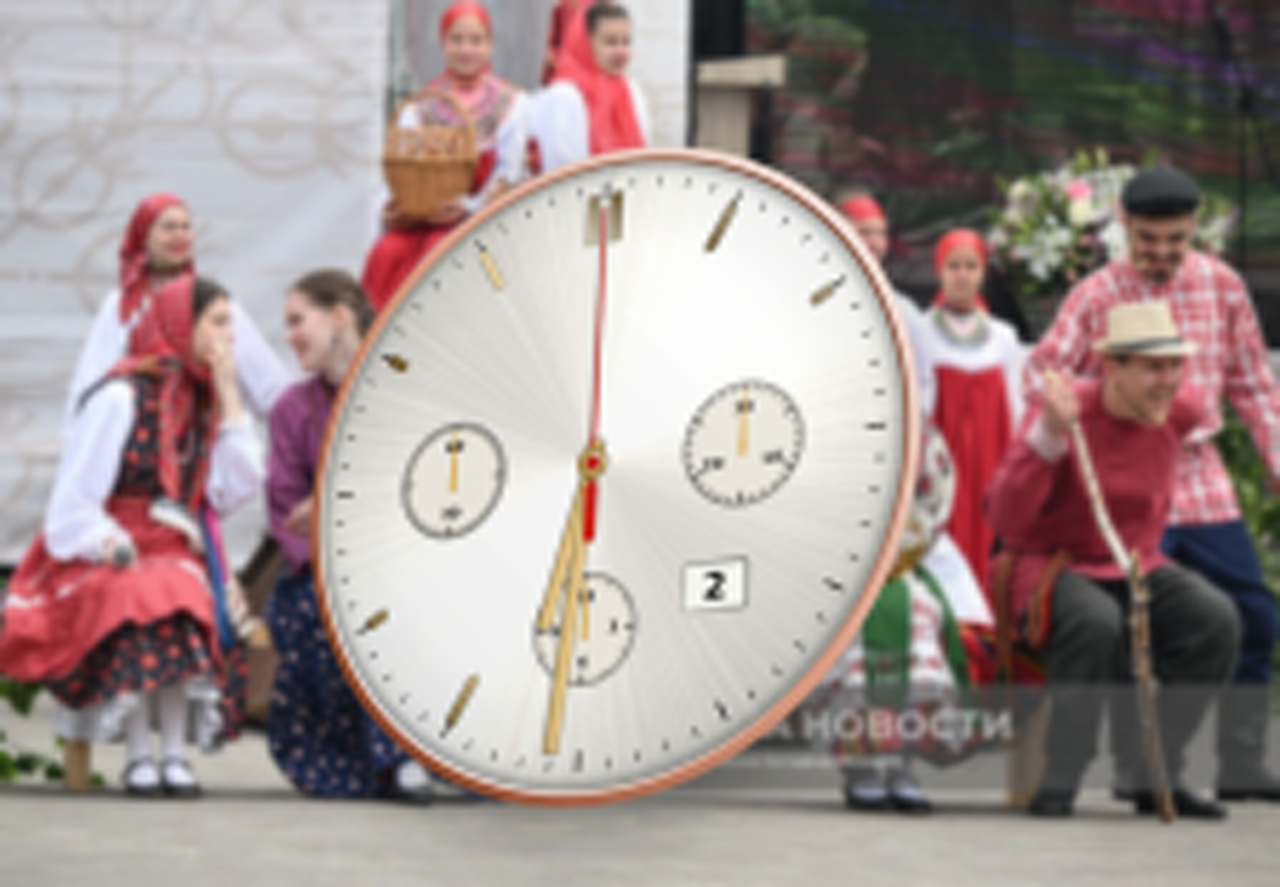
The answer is h=6 m=31
